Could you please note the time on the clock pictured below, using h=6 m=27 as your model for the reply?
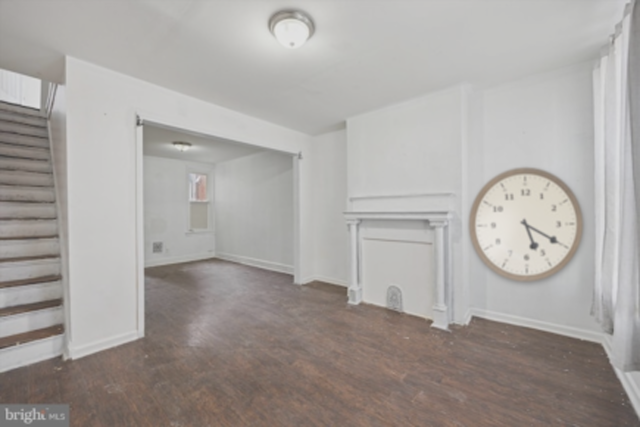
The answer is h=5 m=20
